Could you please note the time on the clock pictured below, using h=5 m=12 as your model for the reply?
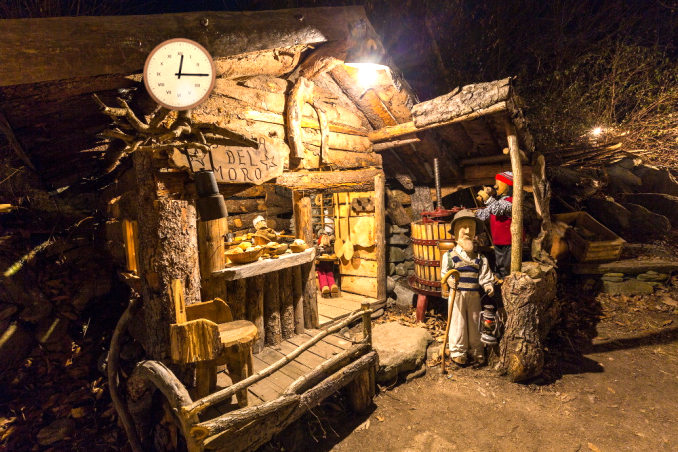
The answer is h=12 m=15
